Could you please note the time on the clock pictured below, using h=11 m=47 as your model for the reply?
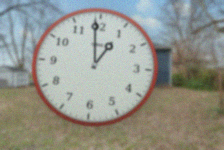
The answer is h=12 m=59
